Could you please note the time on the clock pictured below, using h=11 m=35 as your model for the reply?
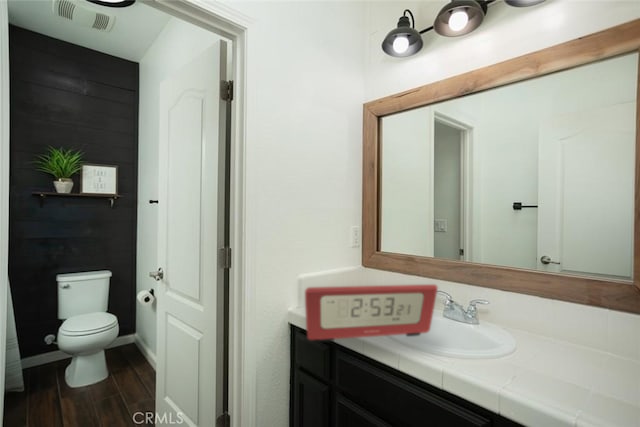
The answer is h=2 m=53
